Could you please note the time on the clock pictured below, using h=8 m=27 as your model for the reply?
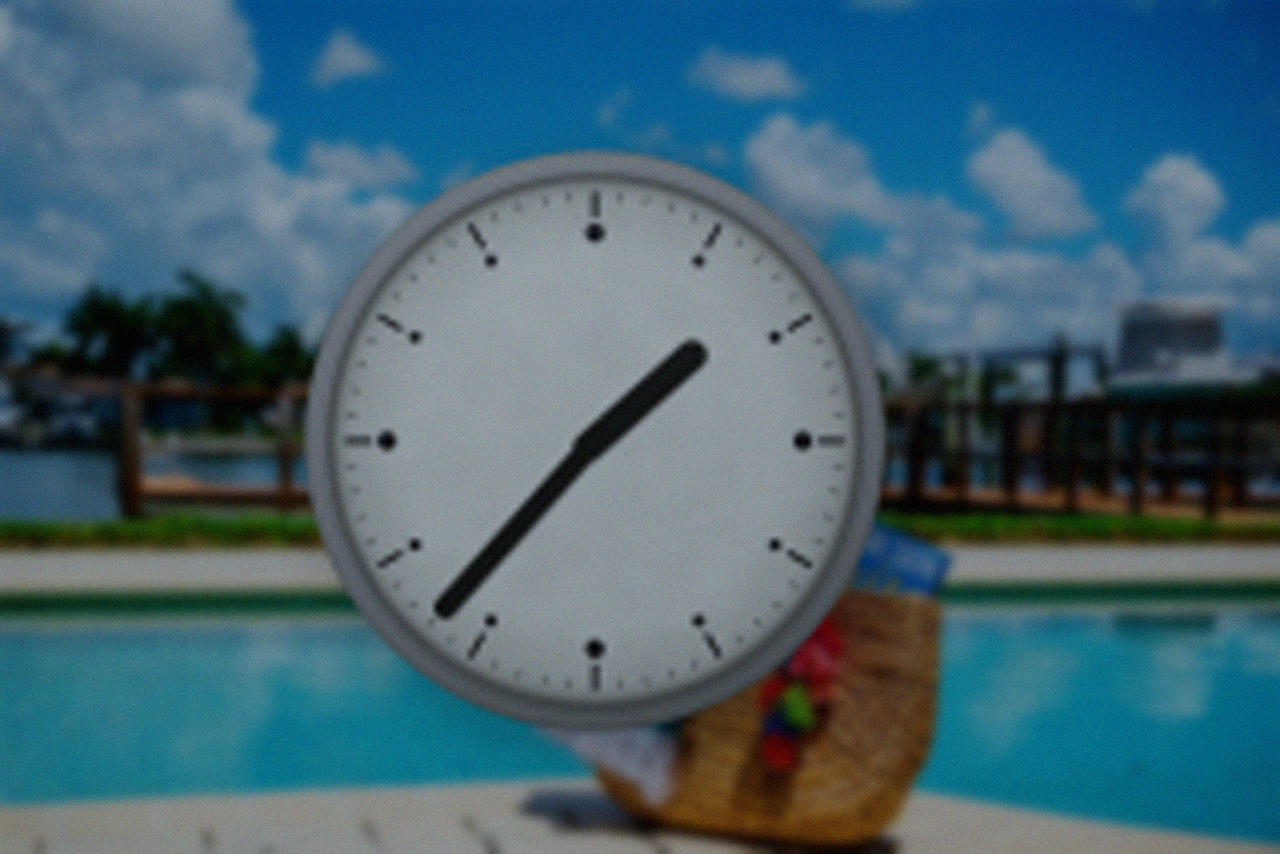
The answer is h=1 m=37
